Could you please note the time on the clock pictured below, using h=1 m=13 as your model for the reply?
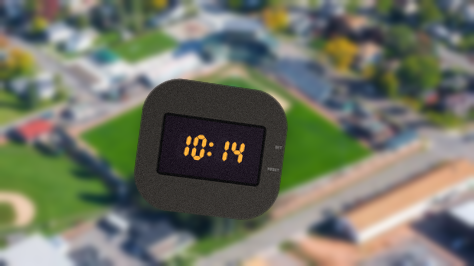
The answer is h=10 m=14
